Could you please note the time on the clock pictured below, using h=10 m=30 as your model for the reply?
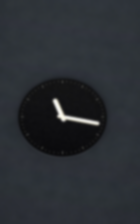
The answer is h=11 m=17
